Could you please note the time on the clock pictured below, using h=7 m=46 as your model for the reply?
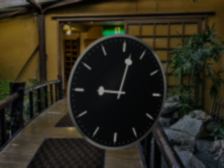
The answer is h=9 m=2
